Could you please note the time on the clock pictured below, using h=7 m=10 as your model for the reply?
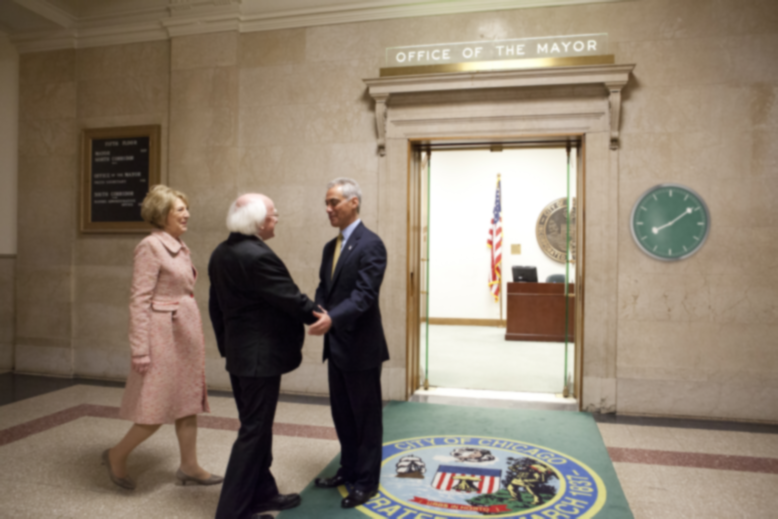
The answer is h=8 m=9
